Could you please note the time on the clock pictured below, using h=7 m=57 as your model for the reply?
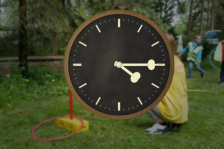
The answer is h=4 m=15
